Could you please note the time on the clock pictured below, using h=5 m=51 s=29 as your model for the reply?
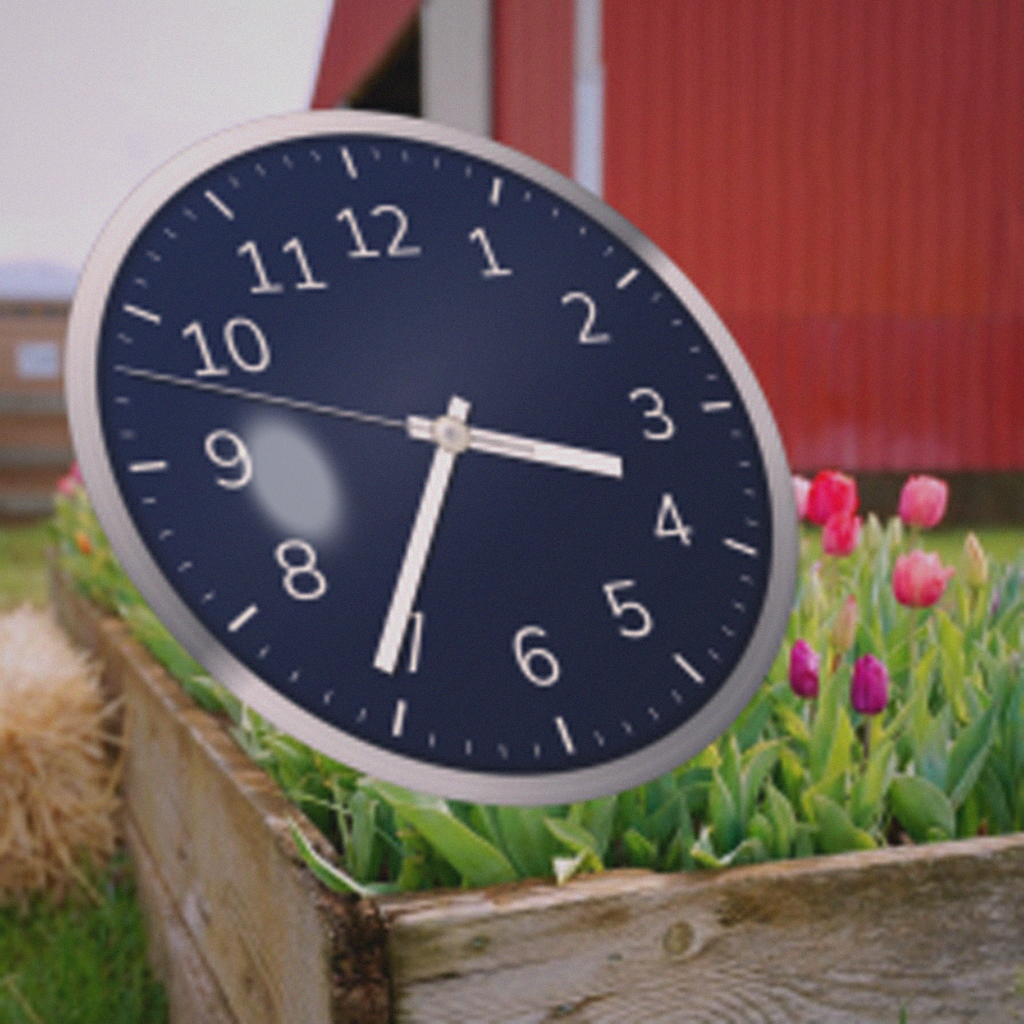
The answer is h=3 m=35 s=48
